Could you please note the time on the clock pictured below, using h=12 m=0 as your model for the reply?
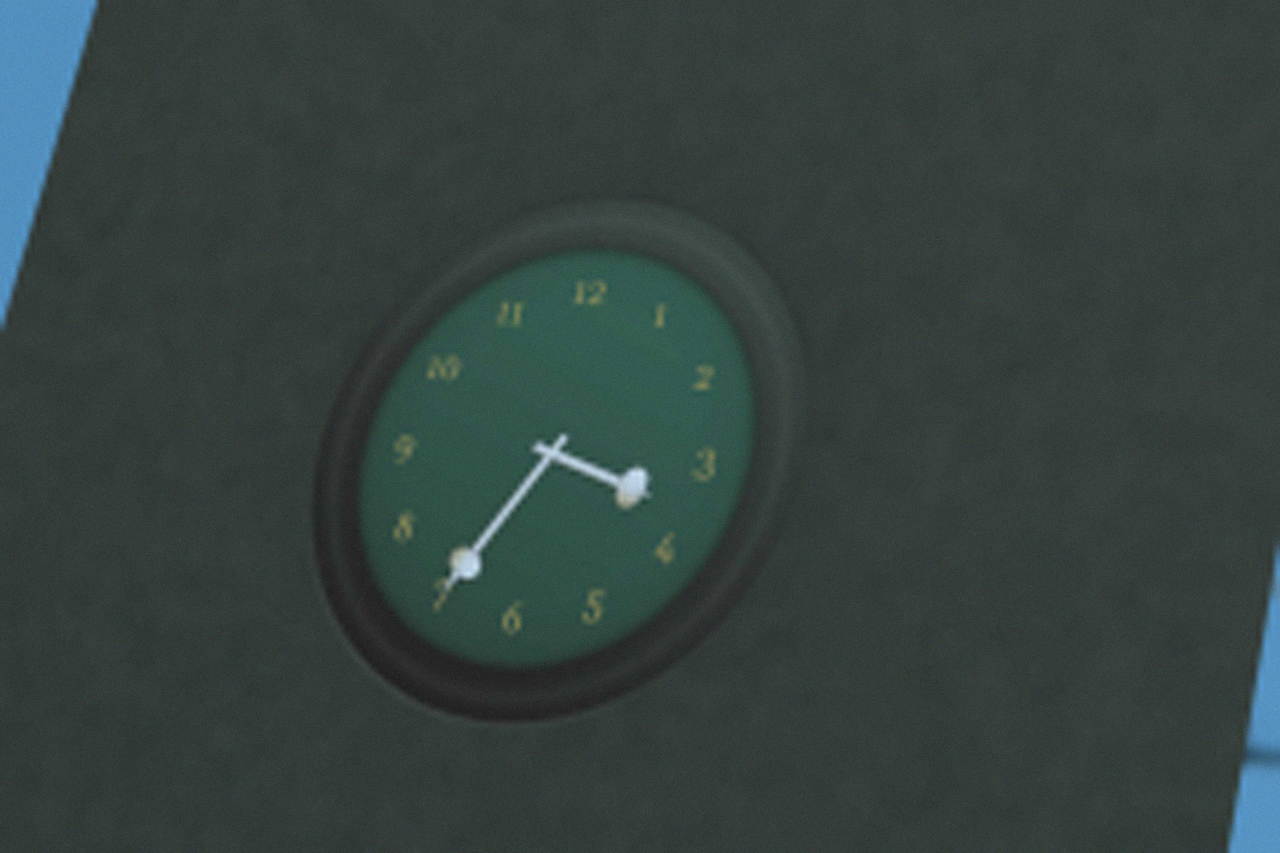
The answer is h=3 m=35
